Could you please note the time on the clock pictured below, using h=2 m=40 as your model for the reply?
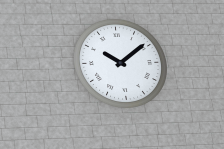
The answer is h=10 m=9
